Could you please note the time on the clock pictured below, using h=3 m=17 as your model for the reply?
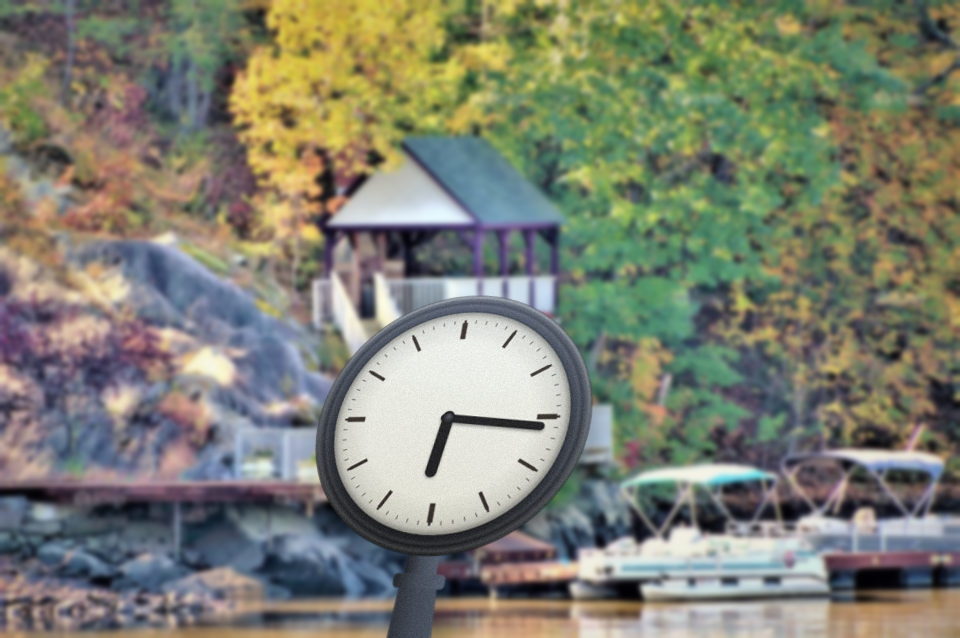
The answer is h=6 m=16
